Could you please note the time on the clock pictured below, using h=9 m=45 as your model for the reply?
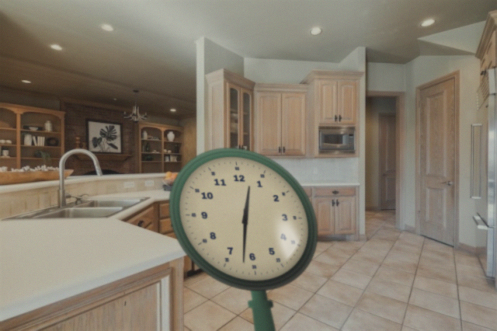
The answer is h=12 m=32
